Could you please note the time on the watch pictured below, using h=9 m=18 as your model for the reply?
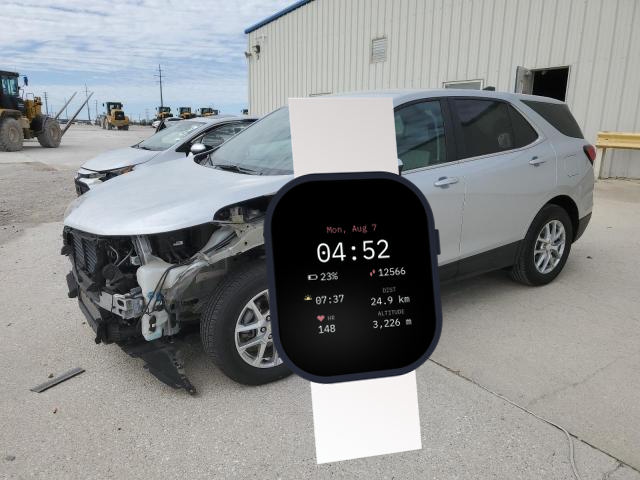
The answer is h=4 m=52
